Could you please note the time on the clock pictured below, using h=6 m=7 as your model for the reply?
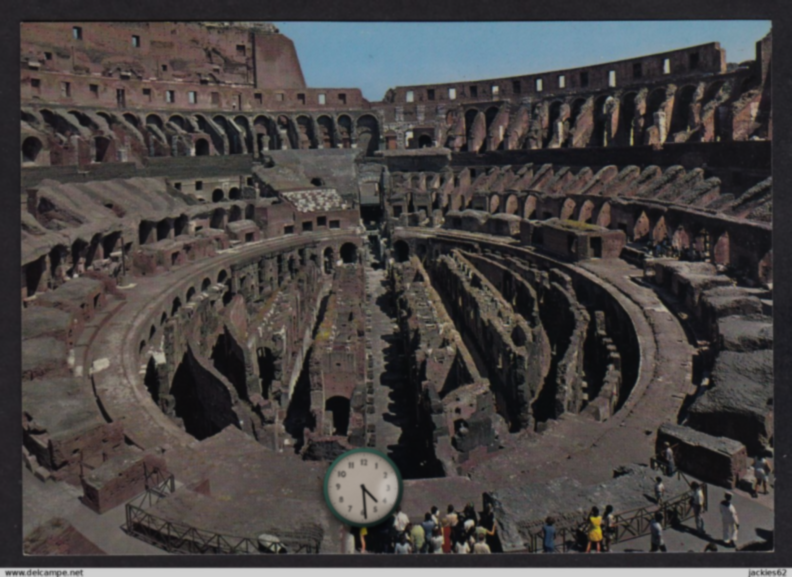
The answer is h=4 m=29
